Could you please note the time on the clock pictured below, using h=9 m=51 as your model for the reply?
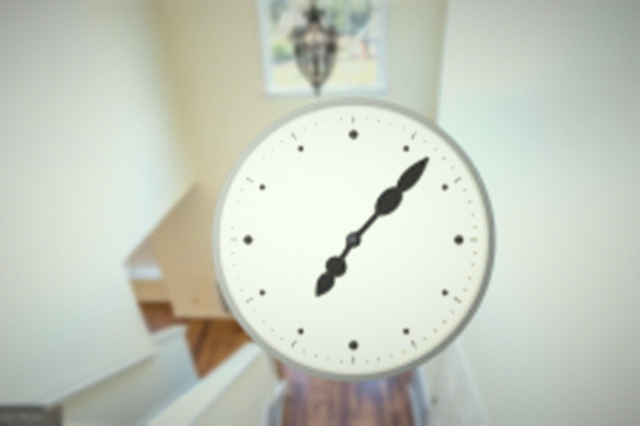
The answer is h=7 m=7
